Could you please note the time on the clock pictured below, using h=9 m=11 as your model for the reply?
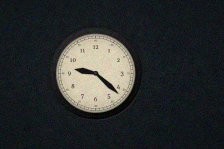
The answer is h=9 m=22
